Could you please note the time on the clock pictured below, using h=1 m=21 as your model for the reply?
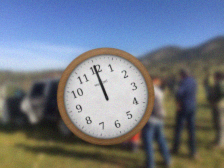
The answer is h=12 m=0
